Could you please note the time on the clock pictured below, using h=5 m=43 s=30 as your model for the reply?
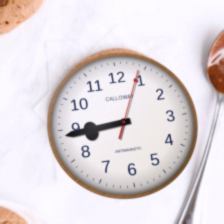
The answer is h=8 m=44 s=4
